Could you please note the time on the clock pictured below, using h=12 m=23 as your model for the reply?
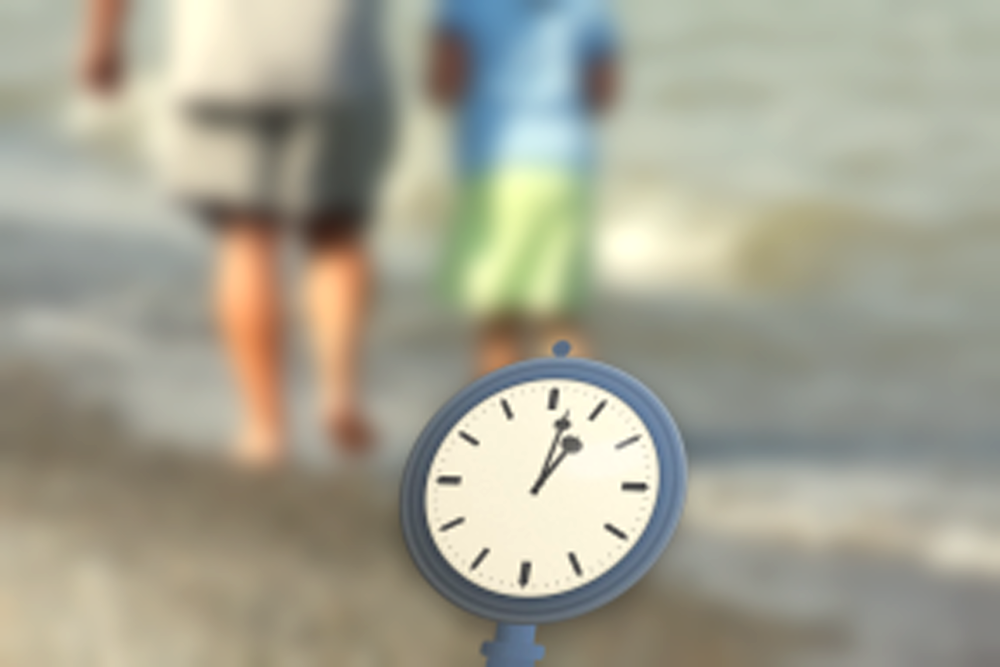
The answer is h=1 m=2
